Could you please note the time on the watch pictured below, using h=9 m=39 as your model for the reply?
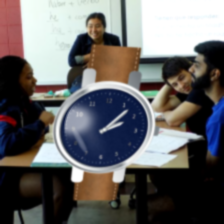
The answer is h=2 m=7
